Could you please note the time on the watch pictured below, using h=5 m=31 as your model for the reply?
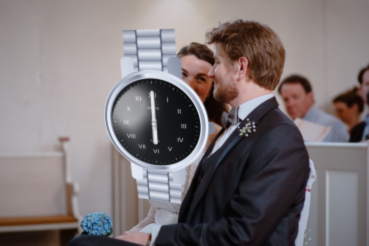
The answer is h=6 m=0
